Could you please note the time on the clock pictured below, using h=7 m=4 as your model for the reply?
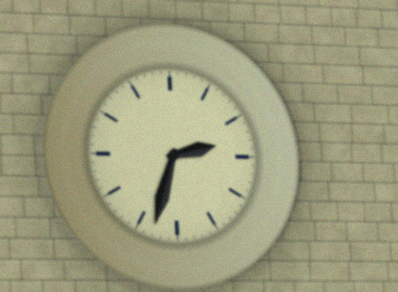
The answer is h=2 m=33
